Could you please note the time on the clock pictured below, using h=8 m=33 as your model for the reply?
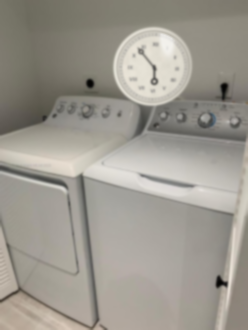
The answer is h=5 m=53
